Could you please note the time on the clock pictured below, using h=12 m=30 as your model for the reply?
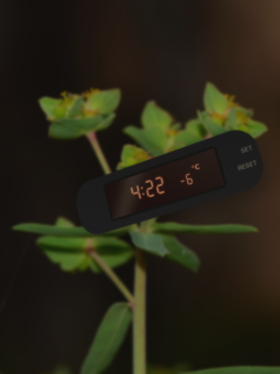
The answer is h=4 m=22
